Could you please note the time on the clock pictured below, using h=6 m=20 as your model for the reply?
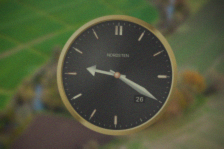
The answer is h=9 m=20
